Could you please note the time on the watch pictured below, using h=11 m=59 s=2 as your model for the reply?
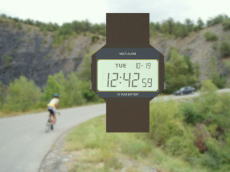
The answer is h=12 m=42 s=59
